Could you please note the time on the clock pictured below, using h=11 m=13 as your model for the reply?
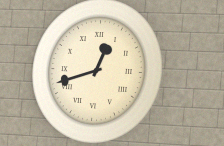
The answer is h=12 m=42
